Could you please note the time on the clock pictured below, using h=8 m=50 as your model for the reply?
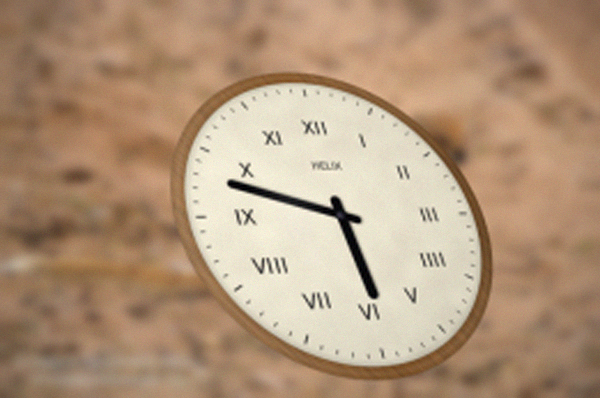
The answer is h=5 m=48
